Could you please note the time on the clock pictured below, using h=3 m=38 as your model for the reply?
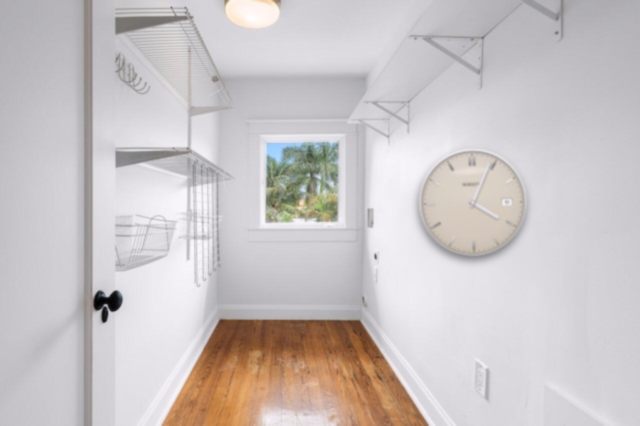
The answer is h=4 m=4
